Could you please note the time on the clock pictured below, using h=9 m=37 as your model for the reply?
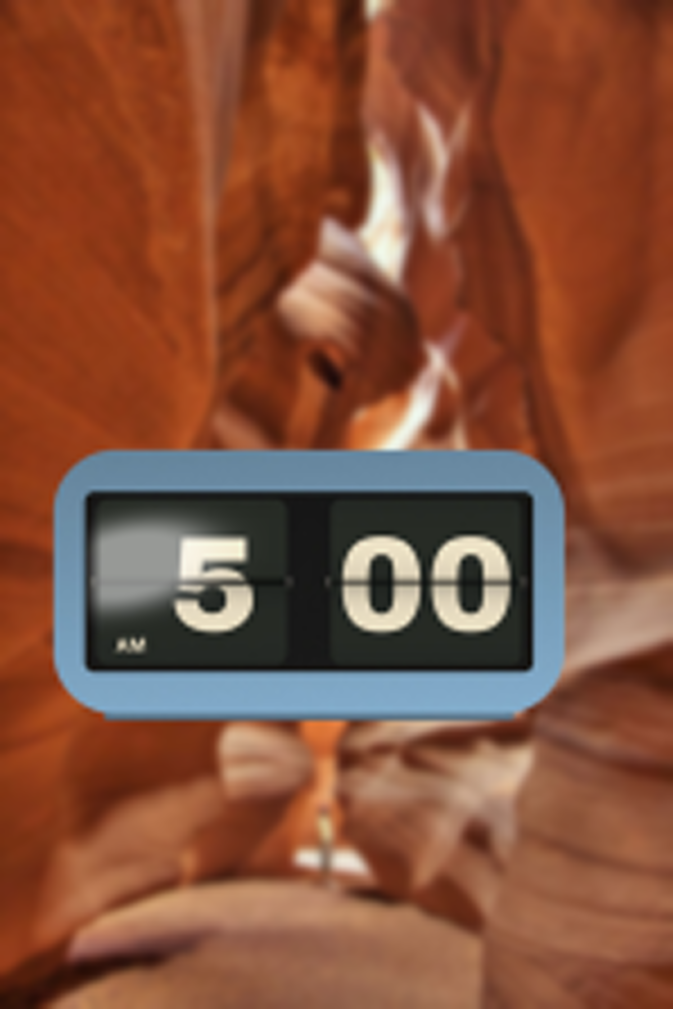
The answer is h=5 m=0
